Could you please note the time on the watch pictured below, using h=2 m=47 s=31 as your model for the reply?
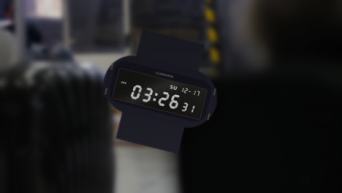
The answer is h=3 m=26 s=31
